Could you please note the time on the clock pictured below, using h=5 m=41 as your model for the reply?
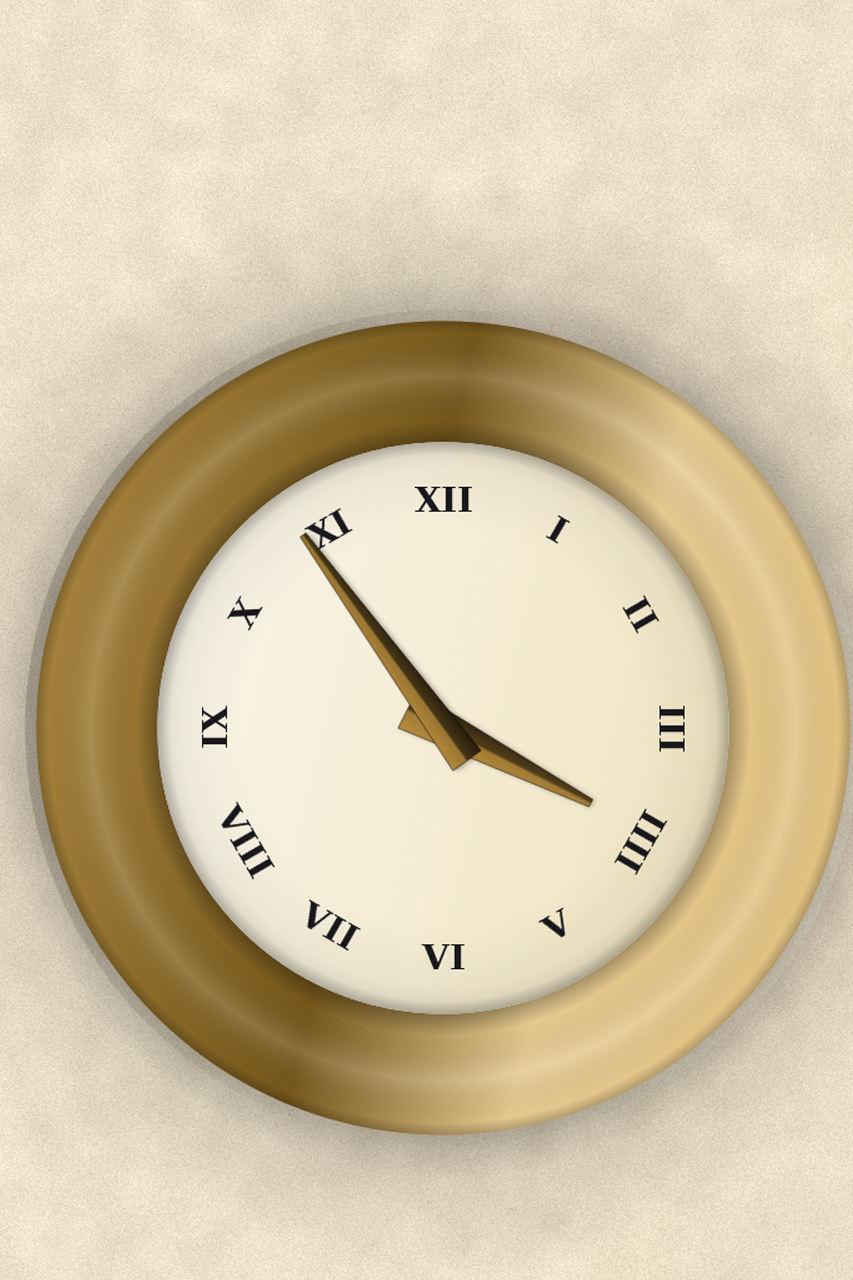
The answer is h=3 m=54
